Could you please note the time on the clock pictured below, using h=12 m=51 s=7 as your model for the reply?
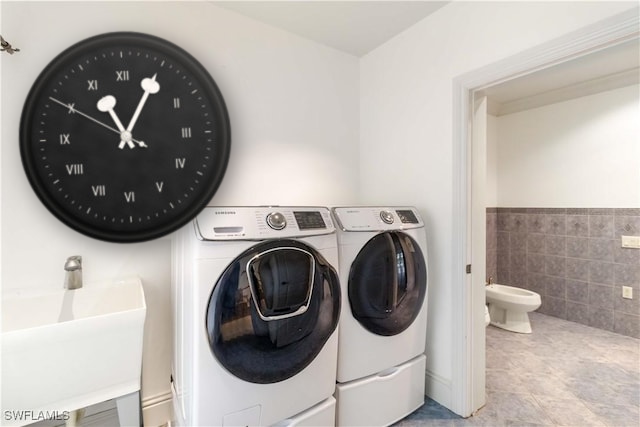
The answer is h=11 m=4 s=50
